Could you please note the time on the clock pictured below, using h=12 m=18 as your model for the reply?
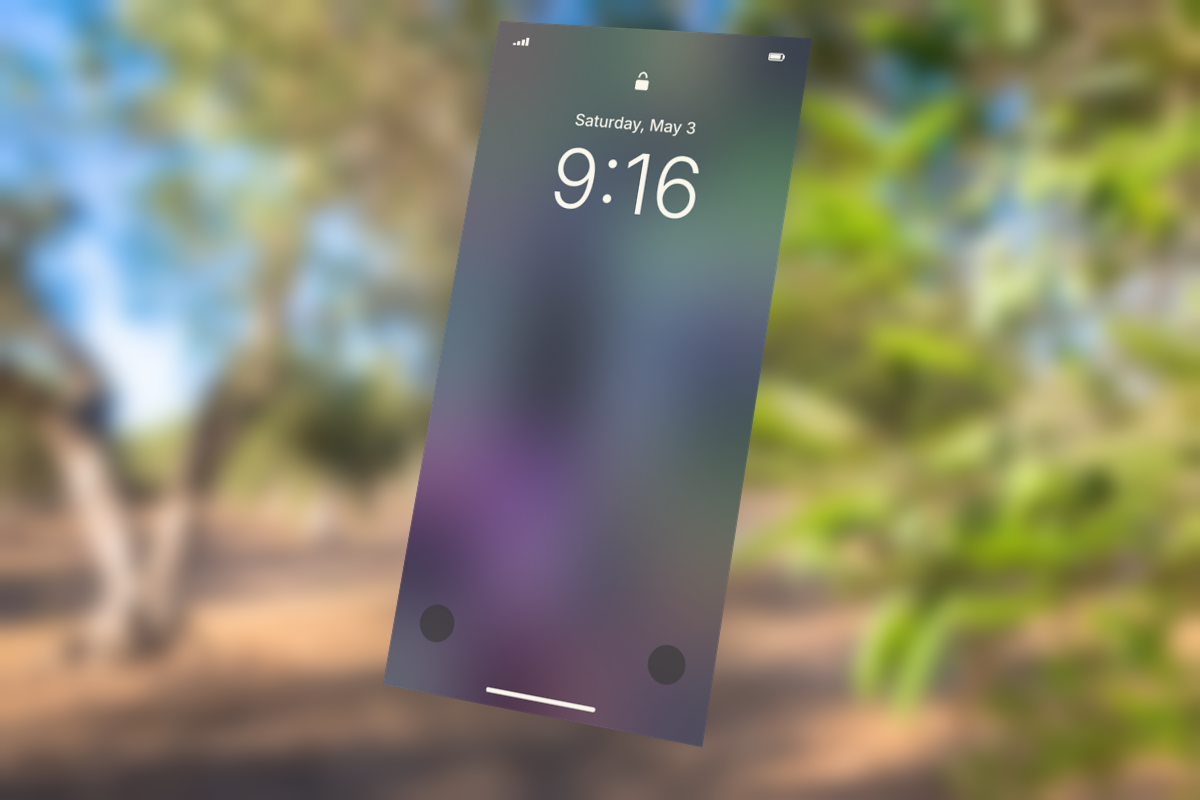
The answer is h=9 m=16
